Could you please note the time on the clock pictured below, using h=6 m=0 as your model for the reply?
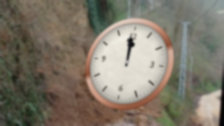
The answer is h=11 m=59
